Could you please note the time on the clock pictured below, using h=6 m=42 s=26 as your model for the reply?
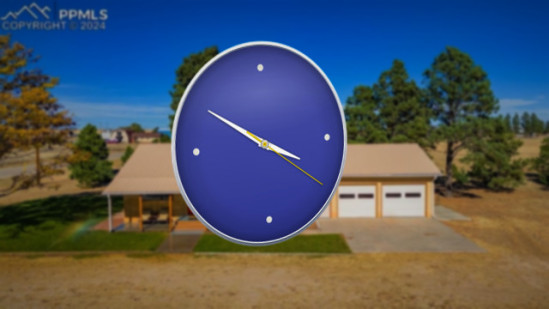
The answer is h=3 m=50 s=21
